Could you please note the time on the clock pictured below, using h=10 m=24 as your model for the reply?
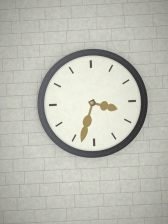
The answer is h=3 m=33
